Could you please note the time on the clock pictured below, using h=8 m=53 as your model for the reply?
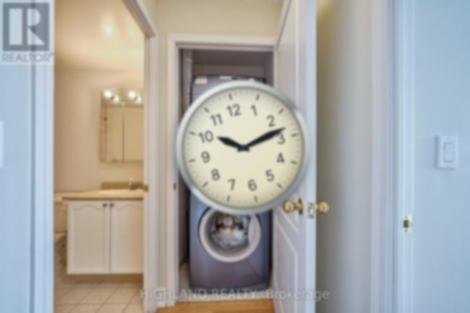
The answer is h=10 m=13
